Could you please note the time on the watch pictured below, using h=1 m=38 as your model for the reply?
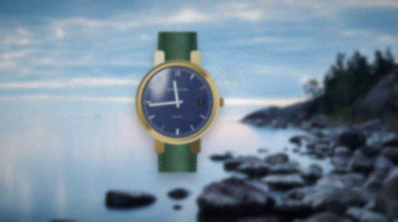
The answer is h=11 m=44
